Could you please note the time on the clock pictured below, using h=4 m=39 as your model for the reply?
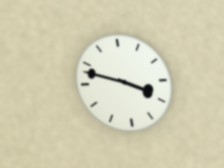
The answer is h=3 m=48
